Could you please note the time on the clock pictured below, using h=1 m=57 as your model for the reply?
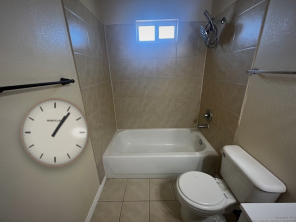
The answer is h=1 m=6
